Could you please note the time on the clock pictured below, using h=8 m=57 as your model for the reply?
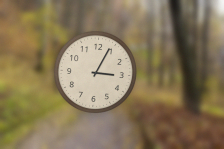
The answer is h=3 m=4
